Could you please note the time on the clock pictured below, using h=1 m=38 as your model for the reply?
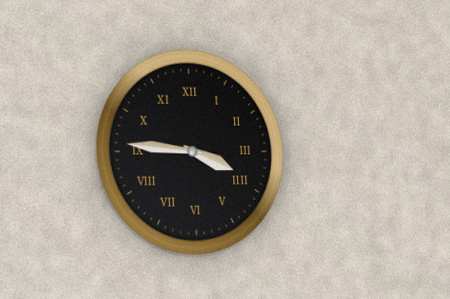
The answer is h=3 m=46
